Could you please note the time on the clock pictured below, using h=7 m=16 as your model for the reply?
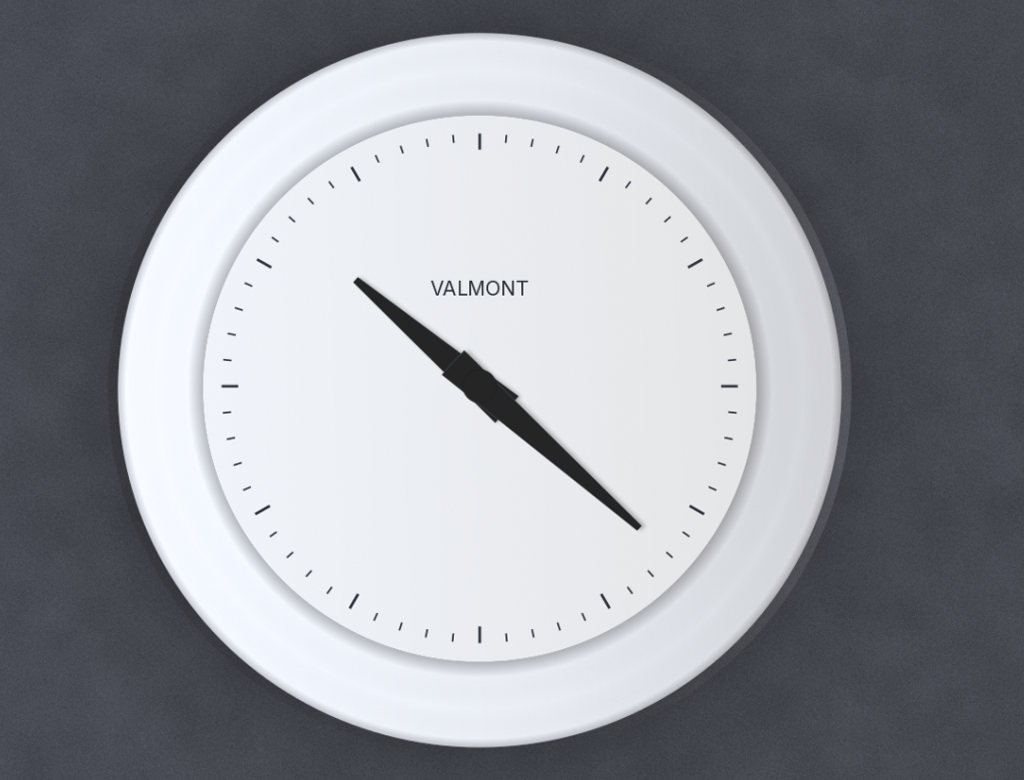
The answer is h=10 m=22
